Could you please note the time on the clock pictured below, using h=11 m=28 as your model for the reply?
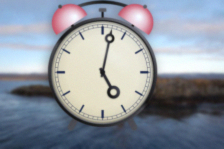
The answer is h=5 m=2
